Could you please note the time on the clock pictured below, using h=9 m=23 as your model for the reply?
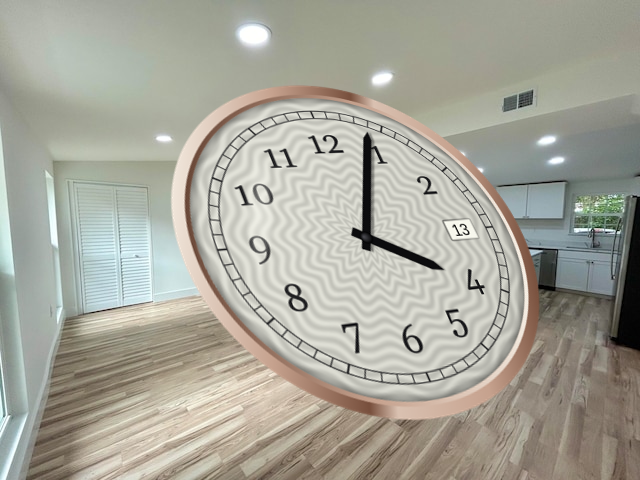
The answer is h=4 m=4
